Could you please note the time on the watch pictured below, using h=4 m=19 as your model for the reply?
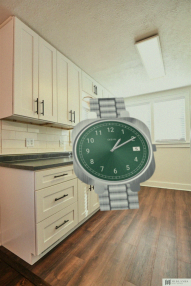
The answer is h=1 m=10
